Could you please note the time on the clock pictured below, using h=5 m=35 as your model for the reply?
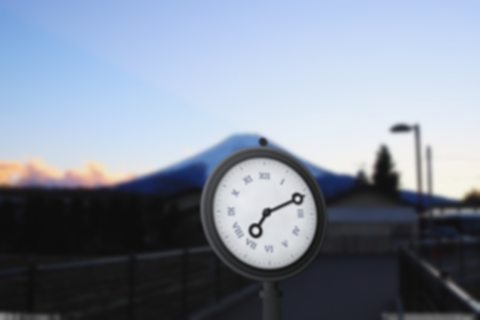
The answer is h=7 m=11
